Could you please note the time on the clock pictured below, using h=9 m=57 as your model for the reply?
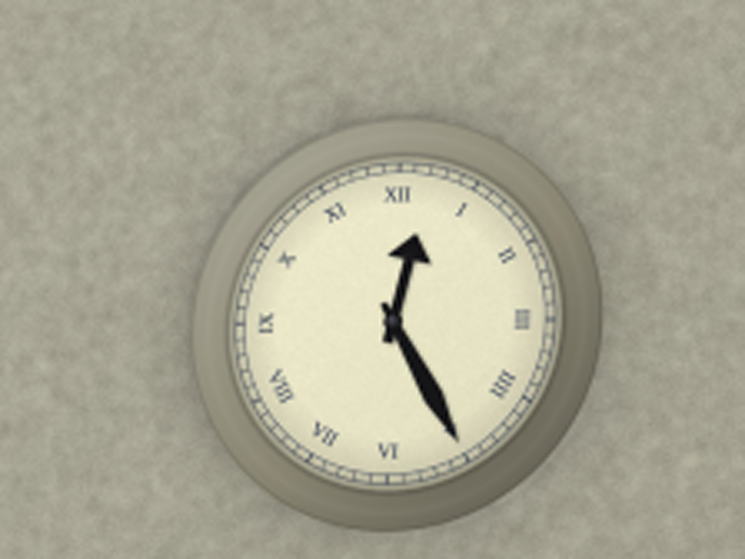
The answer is h=12 m=25
